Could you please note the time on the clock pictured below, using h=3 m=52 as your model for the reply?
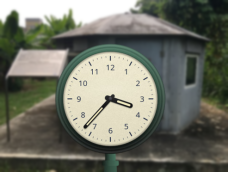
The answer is h=3 m=37
